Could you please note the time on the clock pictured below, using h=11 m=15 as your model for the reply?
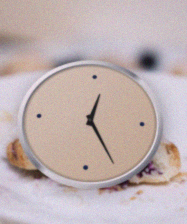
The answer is h=12 m=25
